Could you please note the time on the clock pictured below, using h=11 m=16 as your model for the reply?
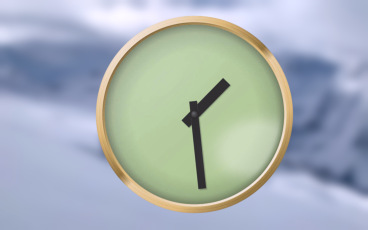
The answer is h=1 m=29
